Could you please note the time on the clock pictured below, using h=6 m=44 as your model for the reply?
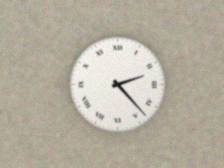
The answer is h=2 m=23
